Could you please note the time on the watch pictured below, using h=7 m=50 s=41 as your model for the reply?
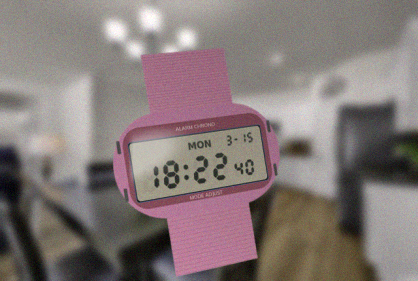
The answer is h=18 m=22 s=40
